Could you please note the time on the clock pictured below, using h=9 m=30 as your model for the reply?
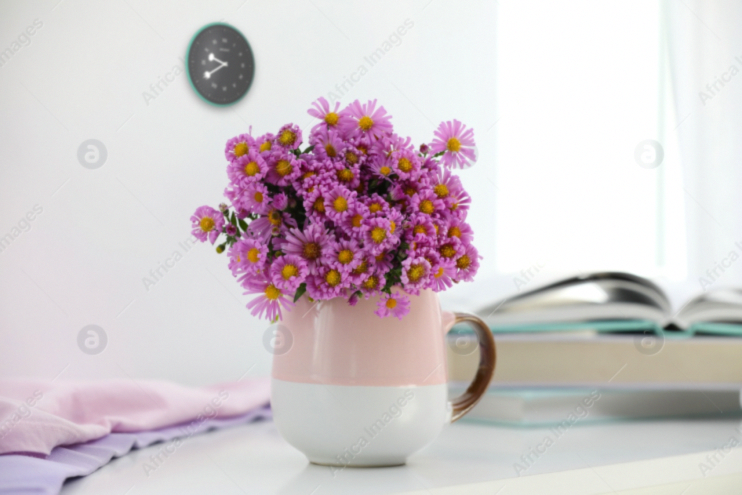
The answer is h=9 m=40
